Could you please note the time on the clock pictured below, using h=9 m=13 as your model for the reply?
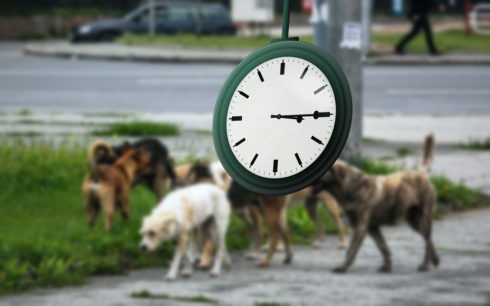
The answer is h=3 m=15
